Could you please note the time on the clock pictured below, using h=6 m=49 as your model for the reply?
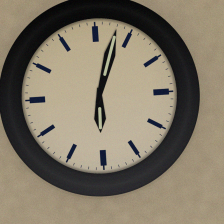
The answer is h=6 m=3
